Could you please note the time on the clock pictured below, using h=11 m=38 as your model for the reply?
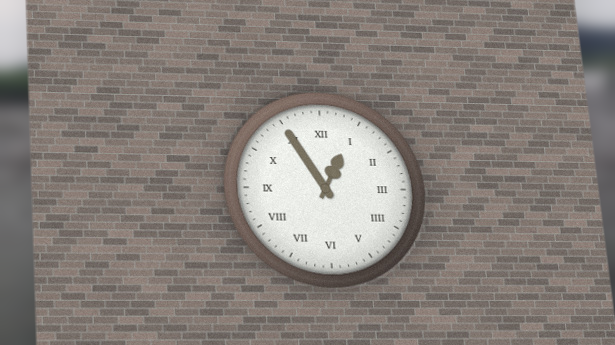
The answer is h=12 m=55
